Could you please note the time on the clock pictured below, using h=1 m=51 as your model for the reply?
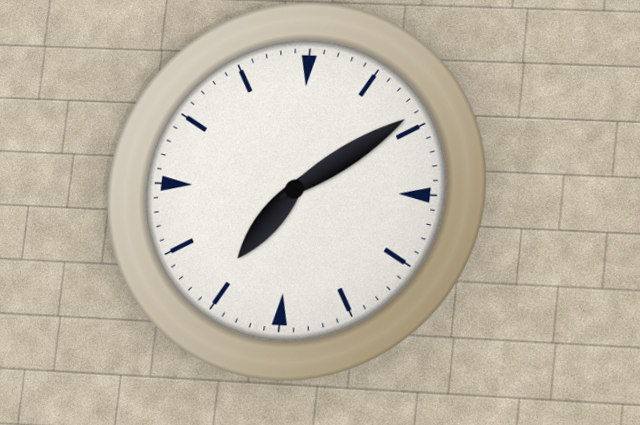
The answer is h=7 m=9
